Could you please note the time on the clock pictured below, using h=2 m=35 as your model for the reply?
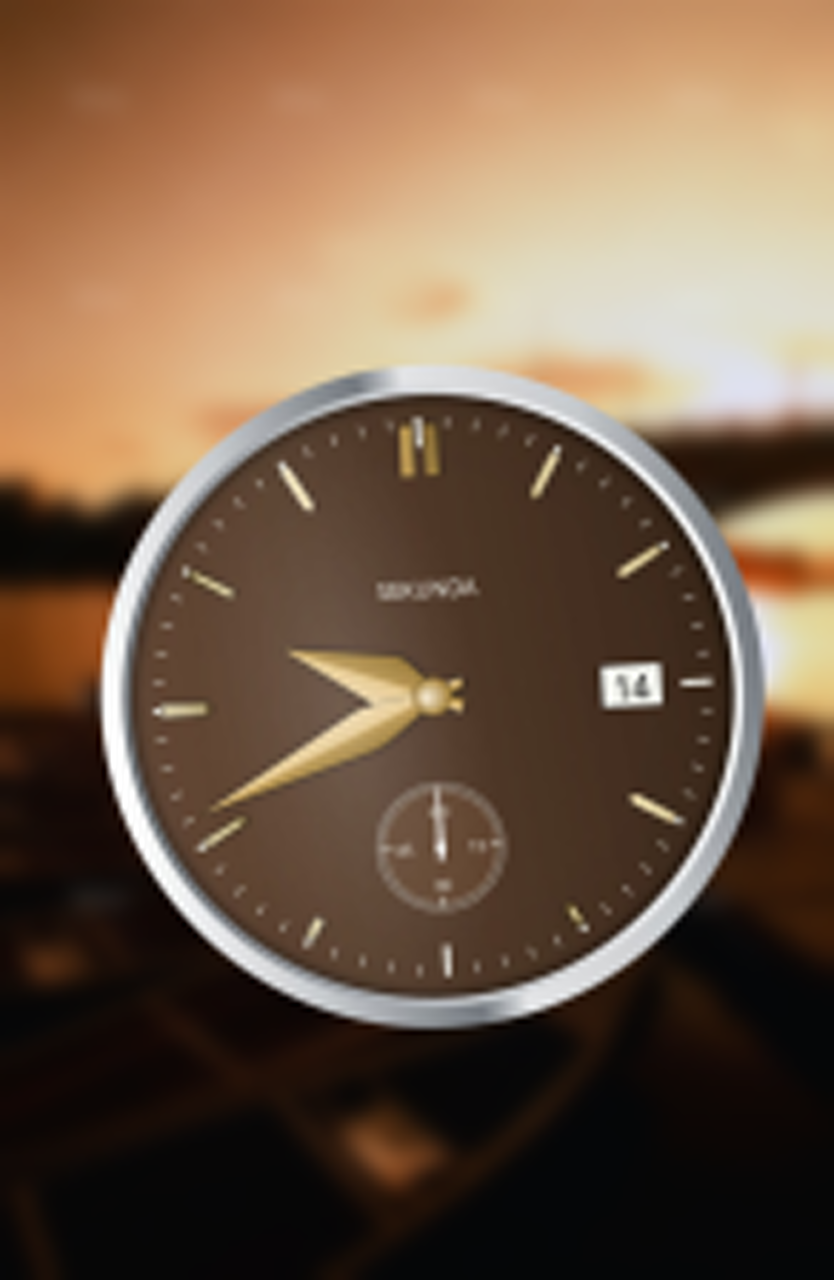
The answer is h=9 m=41
